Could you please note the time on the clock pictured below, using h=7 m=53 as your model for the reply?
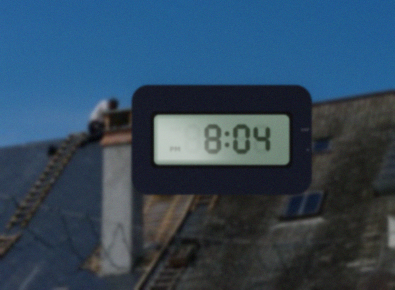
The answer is h=8 m=4
